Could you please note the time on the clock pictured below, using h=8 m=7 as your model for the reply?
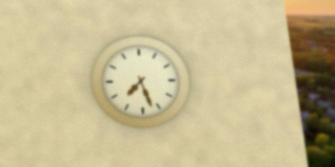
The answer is h=7 m=27
